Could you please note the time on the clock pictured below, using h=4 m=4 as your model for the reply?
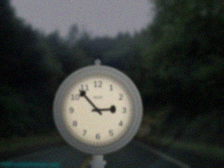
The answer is h=2 m=53
